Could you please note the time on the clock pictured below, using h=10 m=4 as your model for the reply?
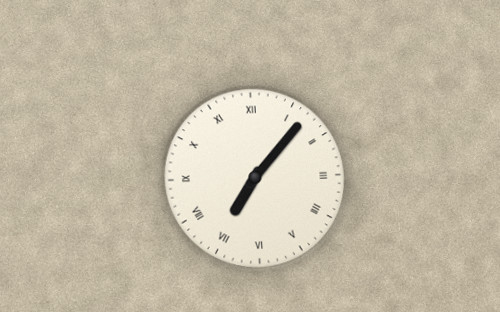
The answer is h=7 m=7
